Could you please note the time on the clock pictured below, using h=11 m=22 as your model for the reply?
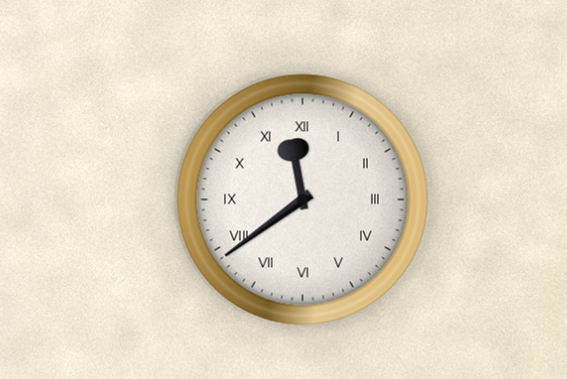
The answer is h=11 m=39
